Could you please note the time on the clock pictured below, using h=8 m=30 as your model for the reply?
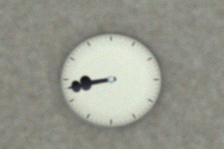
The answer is h=8 m=43
